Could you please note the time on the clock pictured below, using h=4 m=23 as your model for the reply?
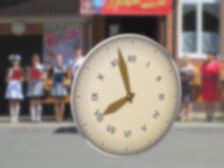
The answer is h=7 m=57
